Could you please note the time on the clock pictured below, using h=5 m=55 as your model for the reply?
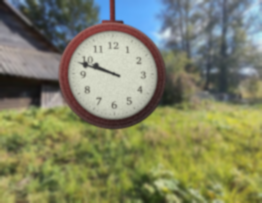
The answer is h=9 m=48
